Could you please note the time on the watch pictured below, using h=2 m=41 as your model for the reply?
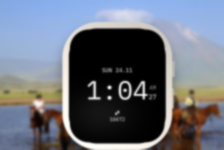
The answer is h=1 m=4
